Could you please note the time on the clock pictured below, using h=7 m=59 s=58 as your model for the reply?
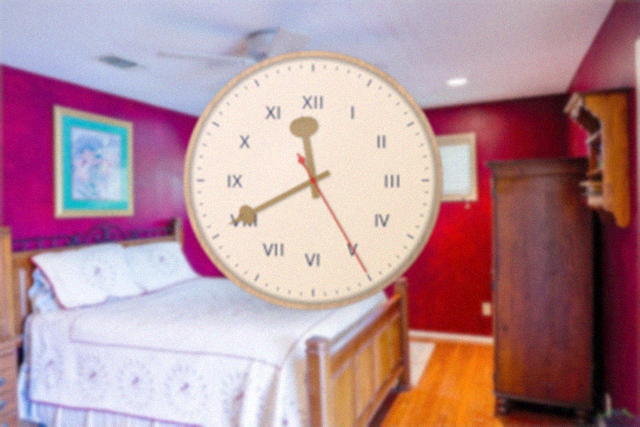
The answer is h=11 m=40 s=25
